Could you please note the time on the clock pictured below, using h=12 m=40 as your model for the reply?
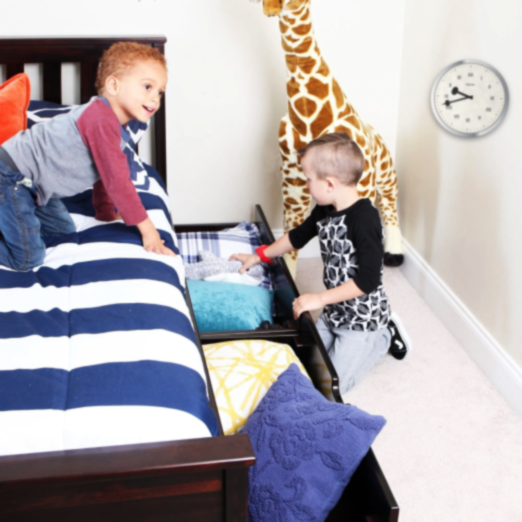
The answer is h=9 m=42
